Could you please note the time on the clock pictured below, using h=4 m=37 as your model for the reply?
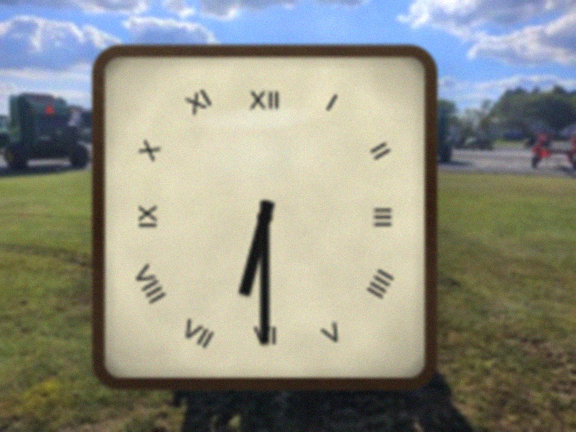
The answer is h=6 m=30
